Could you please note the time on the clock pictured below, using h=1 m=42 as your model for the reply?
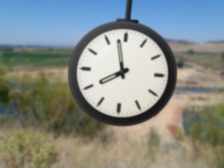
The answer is h=7 m=58
